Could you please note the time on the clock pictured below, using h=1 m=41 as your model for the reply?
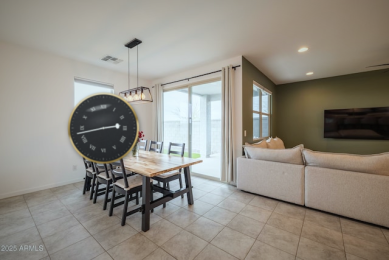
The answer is h=2 m=43
